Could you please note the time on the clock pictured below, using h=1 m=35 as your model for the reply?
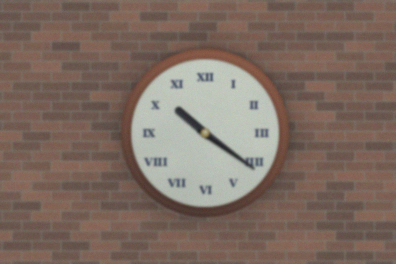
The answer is h=10 m=21
